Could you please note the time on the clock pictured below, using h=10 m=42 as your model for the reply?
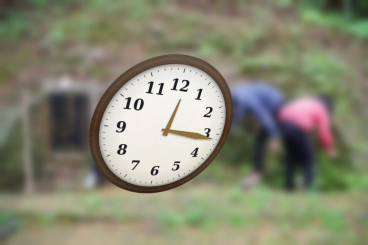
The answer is h=12 m=16
